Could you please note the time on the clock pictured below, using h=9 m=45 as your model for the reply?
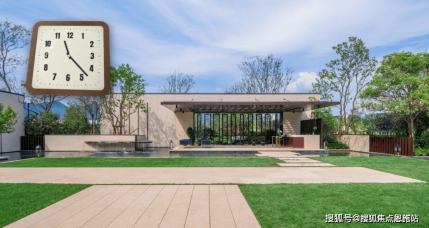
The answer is h=11 m=23
